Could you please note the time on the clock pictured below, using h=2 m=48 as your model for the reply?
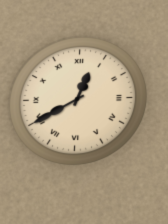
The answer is h=12 m=40
